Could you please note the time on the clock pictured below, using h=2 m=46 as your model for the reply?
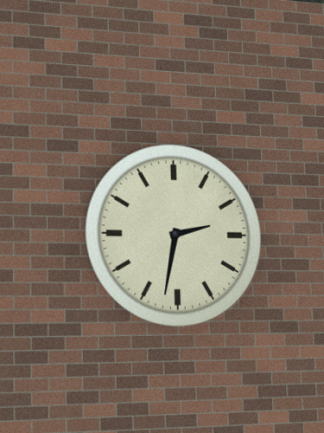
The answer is h=2 m=32
